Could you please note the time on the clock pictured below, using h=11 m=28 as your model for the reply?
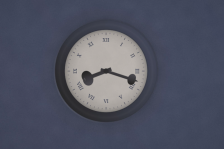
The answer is h=8 m=18
